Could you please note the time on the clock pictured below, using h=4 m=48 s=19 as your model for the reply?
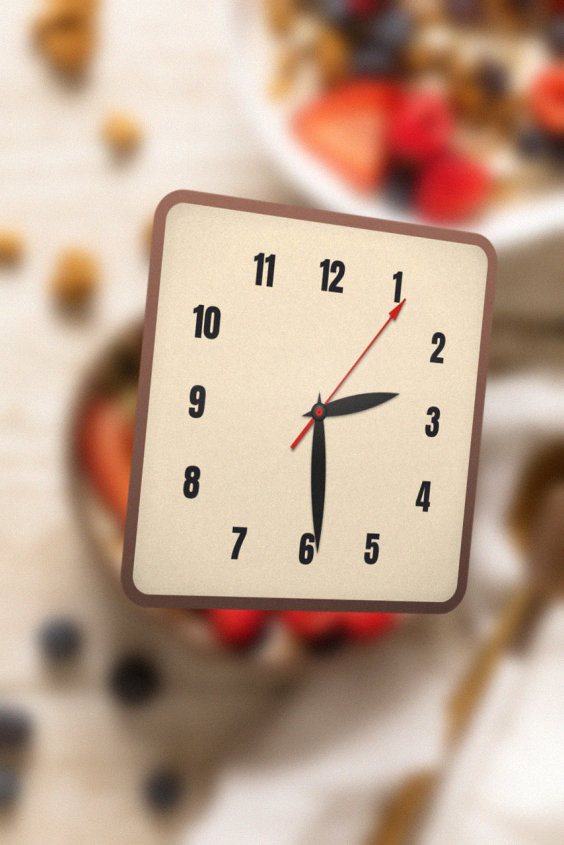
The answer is h=2 m=29 s=6
